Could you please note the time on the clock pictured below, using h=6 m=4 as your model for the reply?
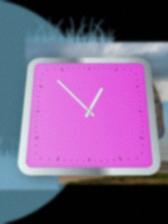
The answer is h=12 m=53
